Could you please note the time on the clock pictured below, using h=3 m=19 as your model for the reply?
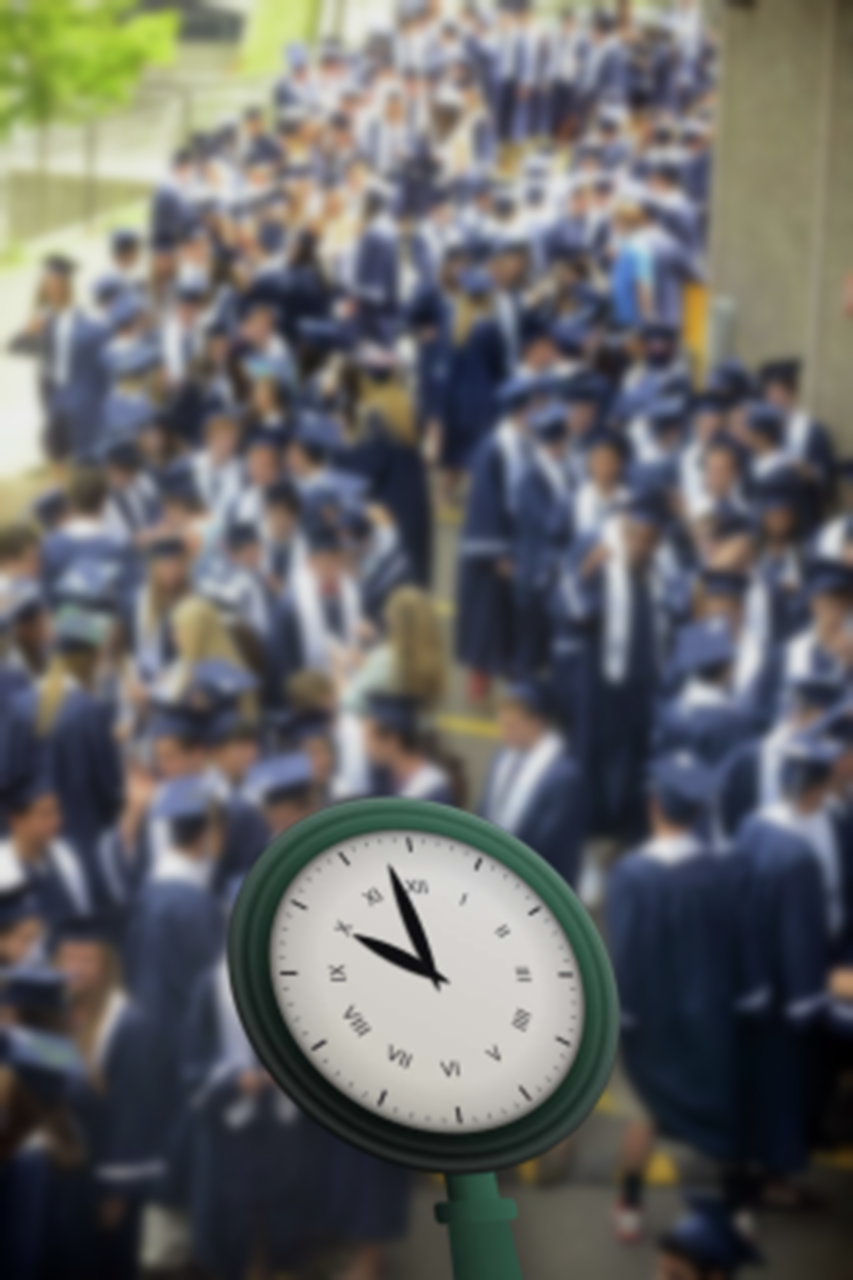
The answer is h=9 m=58
